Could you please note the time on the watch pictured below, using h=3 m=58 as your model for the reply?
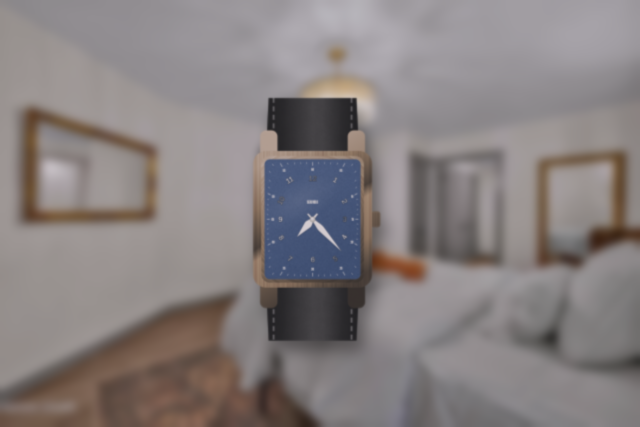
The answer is h=7 m=23
